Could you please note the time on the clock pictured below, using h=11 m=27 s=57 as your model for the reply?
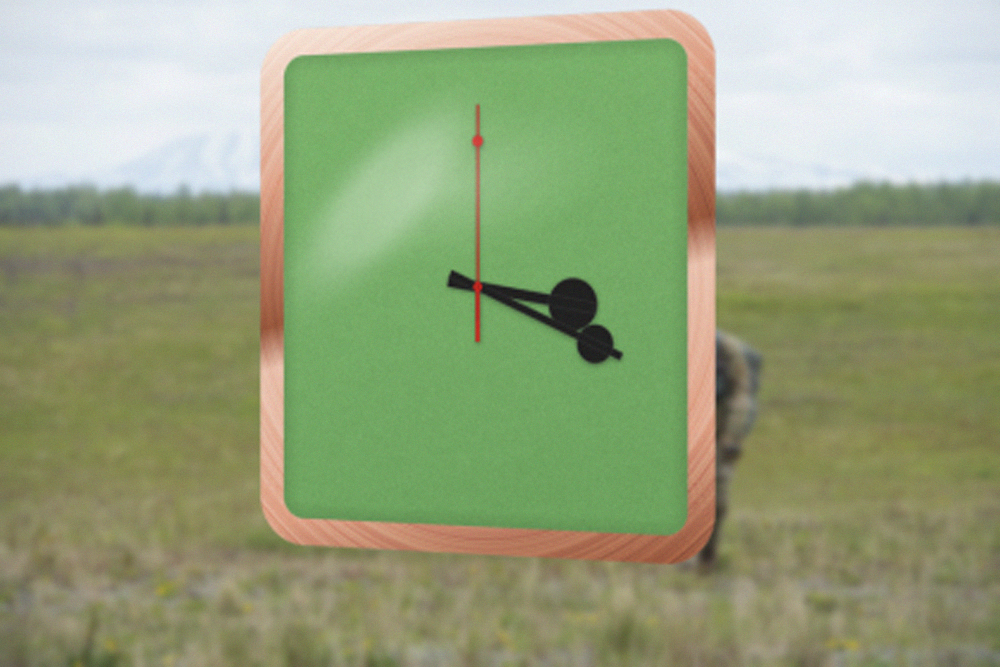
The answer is h=3 m=19 s=0
